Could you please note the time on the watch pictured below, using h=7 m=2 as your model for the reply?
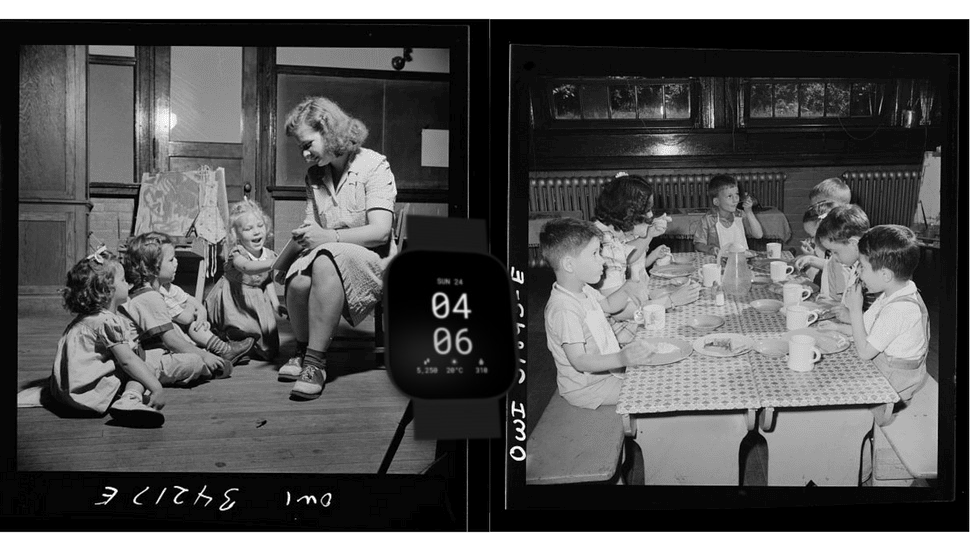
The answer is h=4 m=6
